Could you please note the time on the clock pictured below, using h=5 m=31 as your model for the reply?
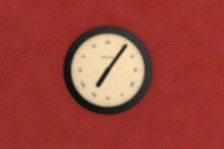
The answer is h=7 m=6
